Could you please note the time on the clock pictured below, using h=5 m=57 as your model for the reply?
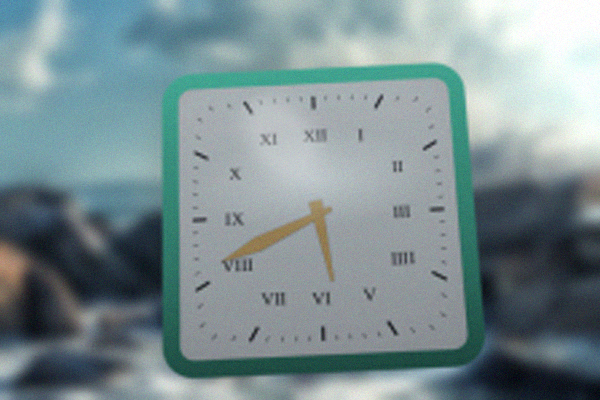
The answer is h=5 m=41
